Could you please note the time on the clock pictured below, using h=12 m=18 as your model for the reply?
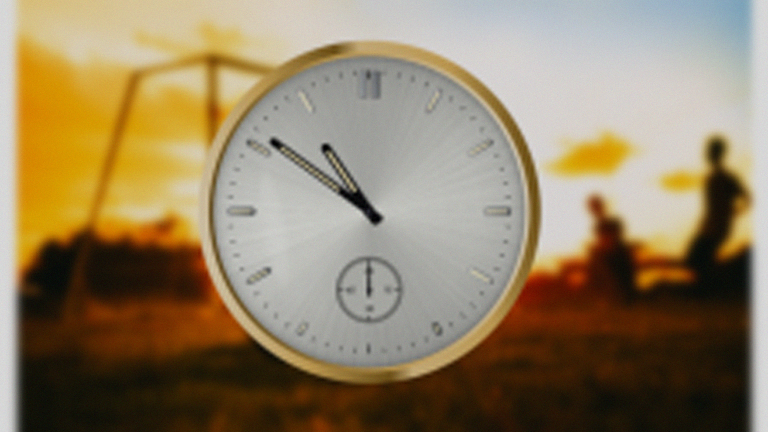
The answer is h=10 m=51
